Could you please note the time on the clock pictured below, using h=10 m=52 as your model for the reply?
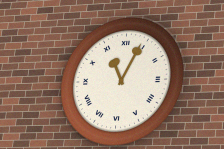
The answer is h=11 m=4
